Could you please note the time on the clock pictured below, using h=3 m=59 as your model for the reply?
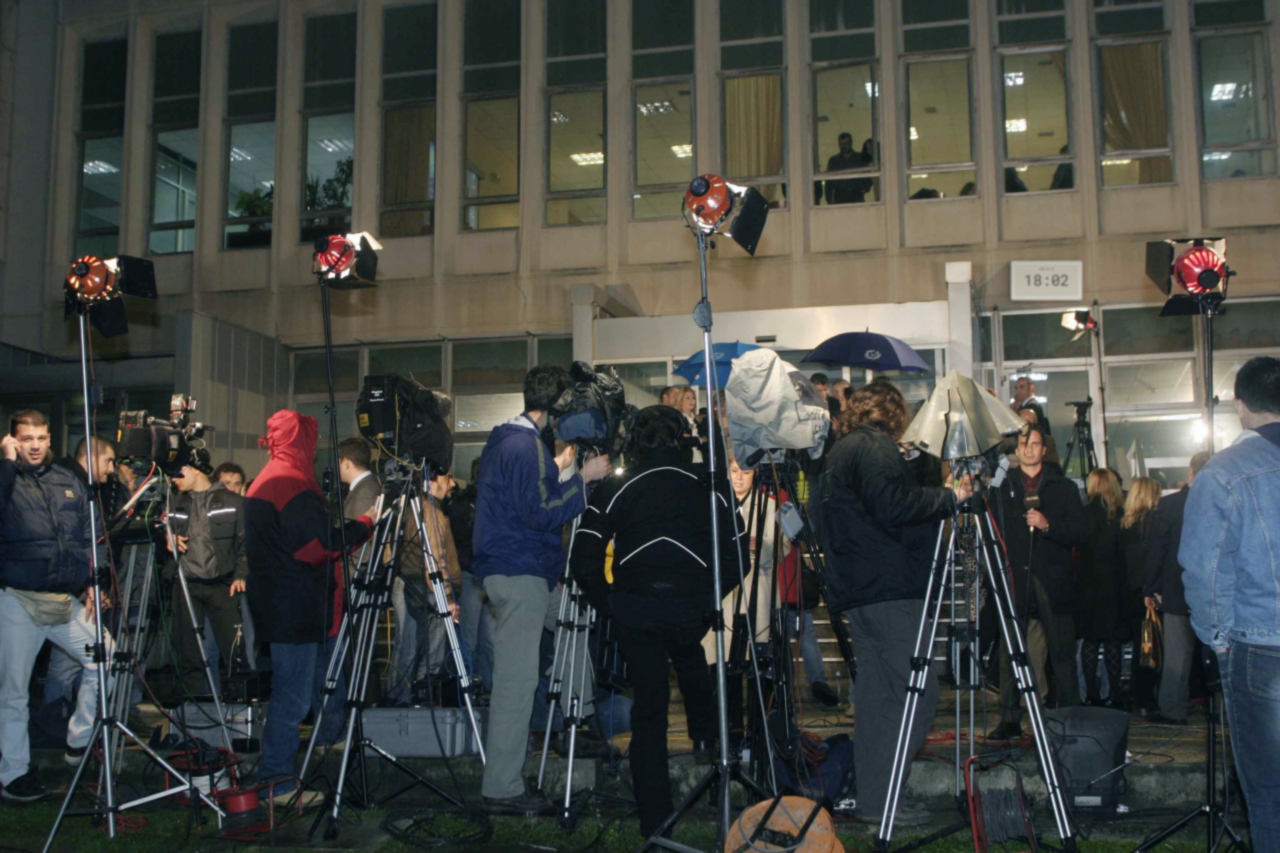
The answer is h=18 m=2
